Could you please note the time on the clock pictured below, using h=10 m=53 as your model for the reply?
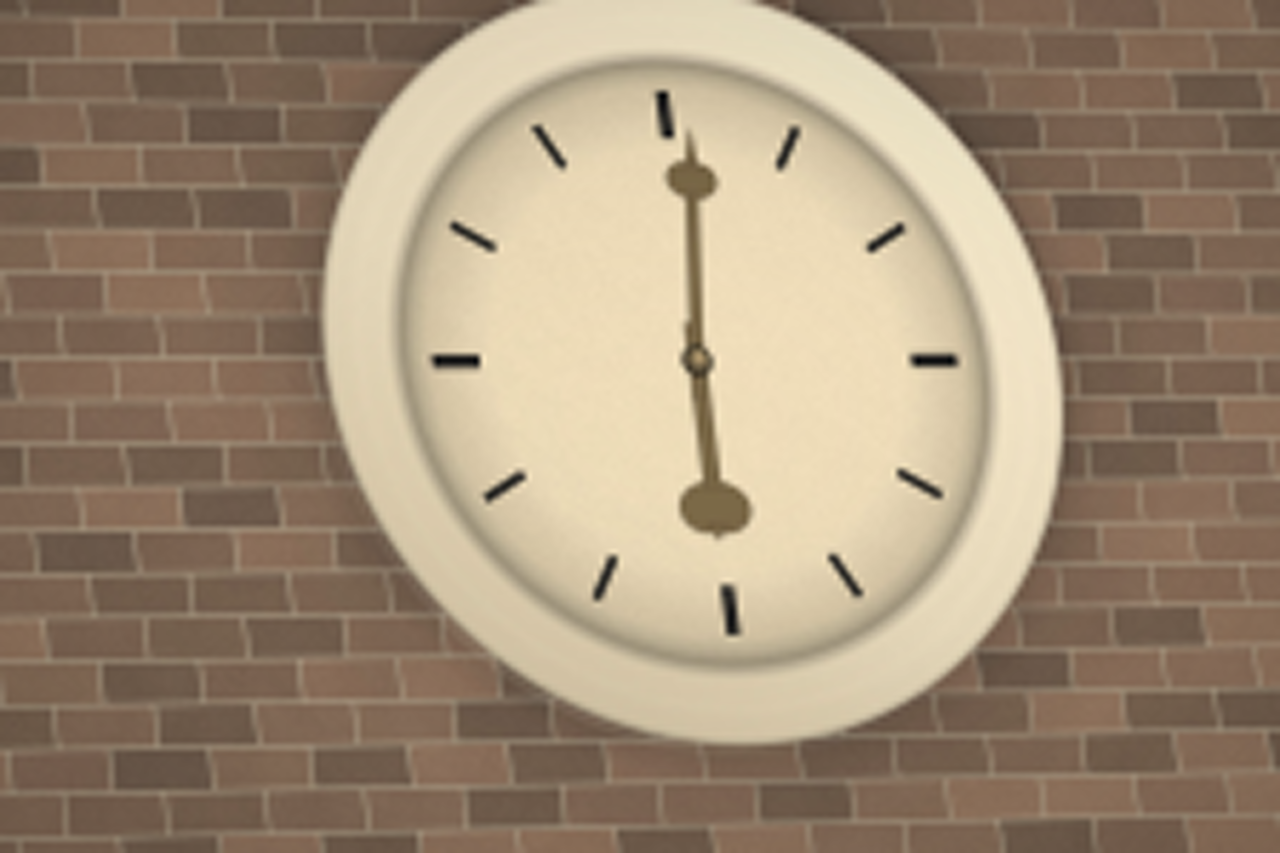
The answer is h=6 m=1
